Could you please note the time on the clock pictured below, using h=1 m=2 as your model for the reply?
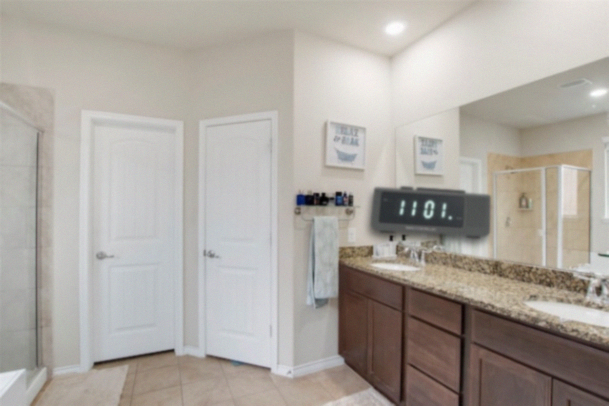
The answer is h=11 m=1
